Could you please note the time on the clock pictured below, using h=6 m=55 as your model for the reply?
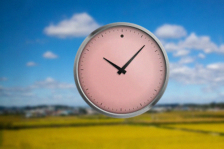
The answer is h=10 m=7
